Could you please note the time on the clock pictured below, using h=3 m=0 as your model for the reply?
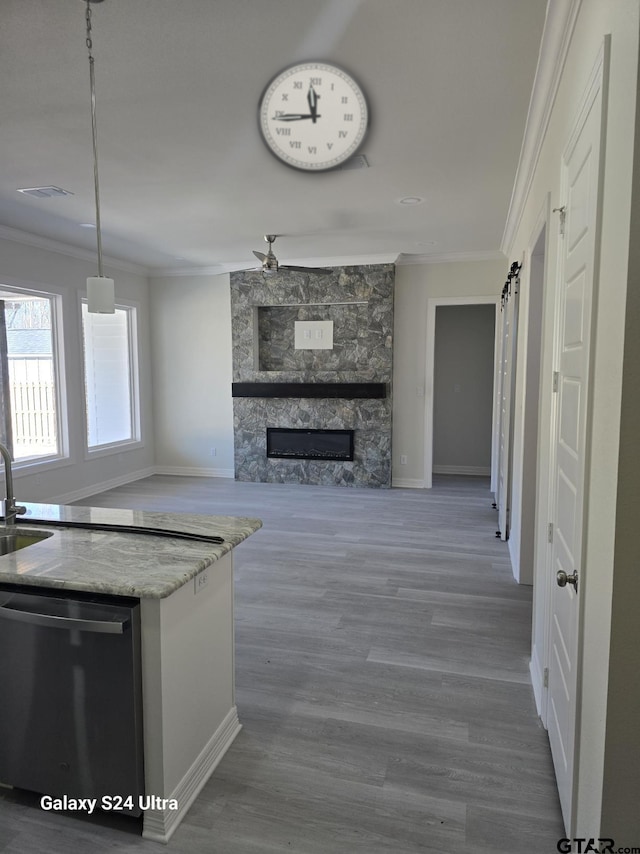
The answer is h=11 m=44
